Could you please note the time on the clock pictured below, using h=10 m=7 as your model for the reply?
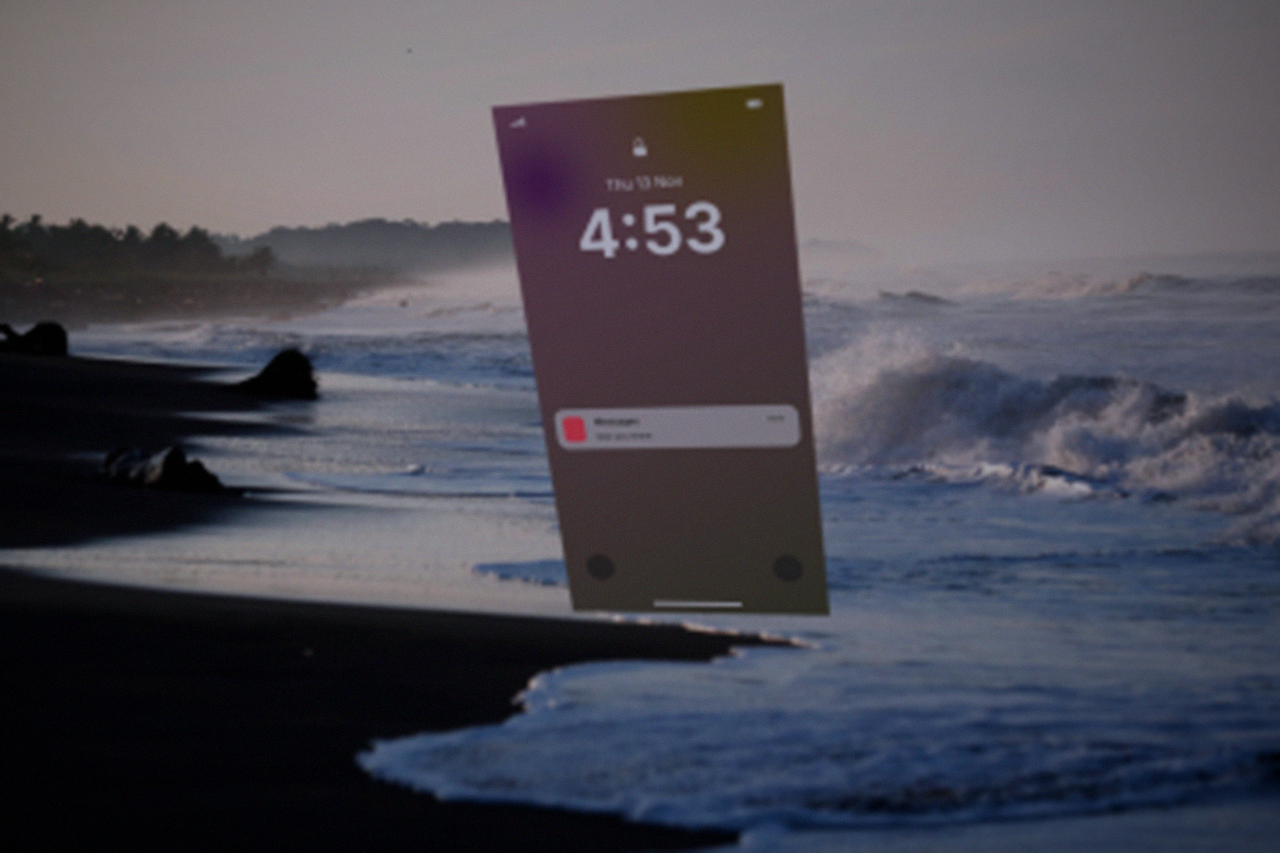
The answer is h=4 m=53
